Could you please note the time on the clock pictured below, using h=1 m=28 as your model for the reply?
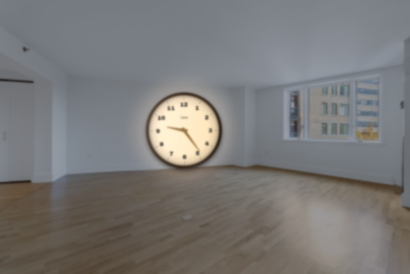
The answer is h=9 m=24
